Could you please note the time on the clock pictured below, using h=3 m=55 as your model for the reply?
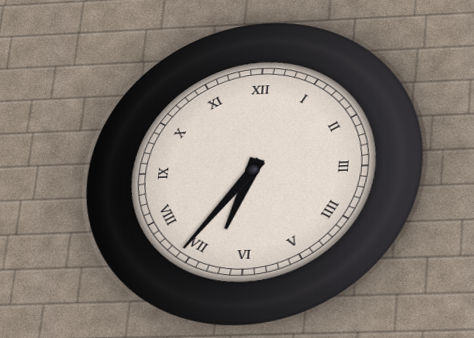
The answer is h=6 m=36
